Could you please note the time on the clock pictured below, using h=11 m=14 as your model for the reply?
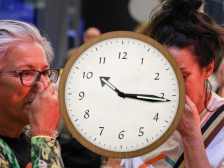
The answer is h=10 m=16
